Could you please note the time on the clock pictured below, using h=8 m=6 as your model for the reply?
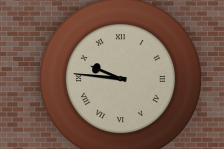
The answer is h=9 m=46
